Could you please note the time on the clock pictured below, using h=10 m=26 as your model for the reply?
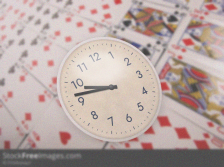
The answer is h=9 m=47
